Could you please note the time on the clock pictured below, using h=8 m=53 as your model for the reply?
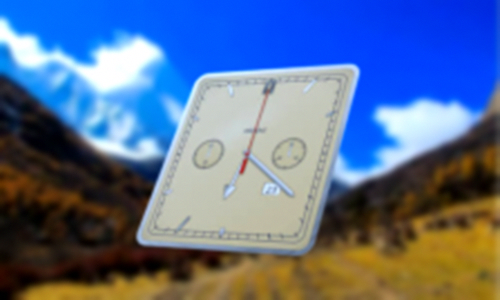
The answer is h=6 m=21
